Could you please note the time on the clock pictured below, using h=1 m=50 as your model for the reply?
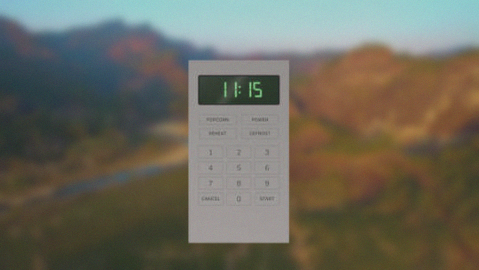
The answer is h=11 m=15
